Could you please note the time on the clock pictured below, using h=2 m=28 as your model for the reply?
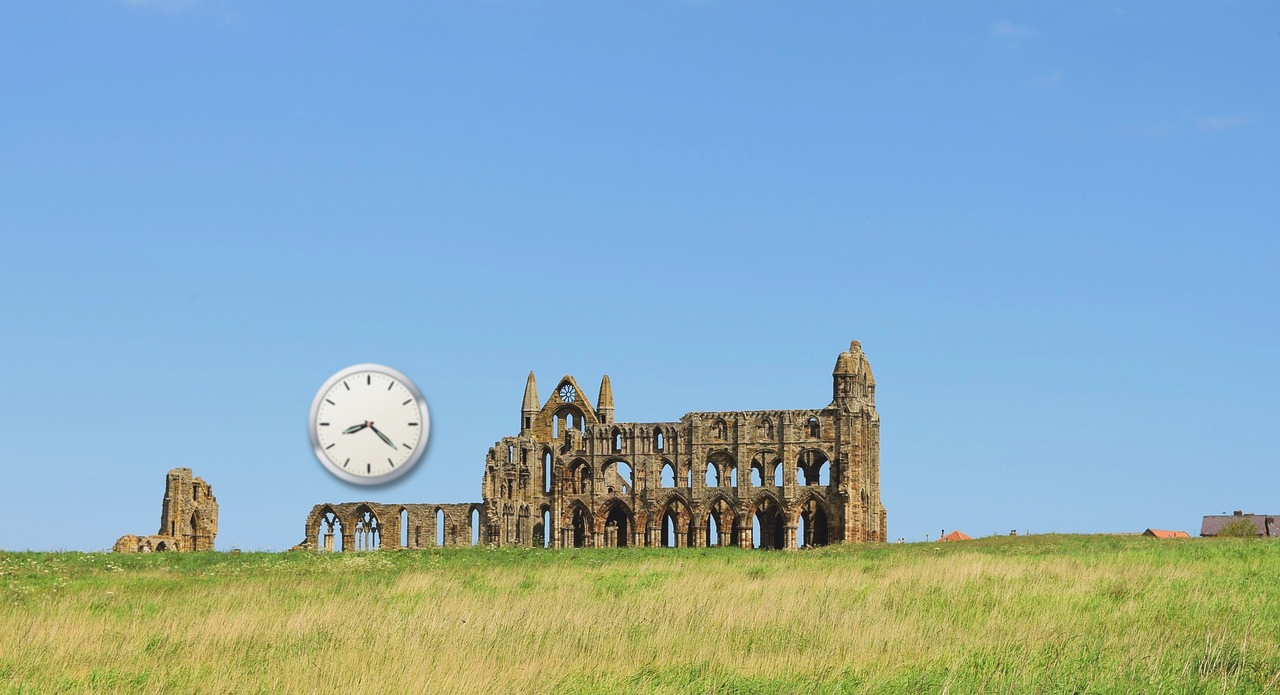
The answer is h=8 m=22
